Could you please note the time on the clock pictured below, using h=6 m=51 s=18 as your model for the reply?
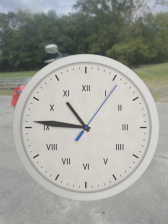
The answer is h=10 m=46 s=6
